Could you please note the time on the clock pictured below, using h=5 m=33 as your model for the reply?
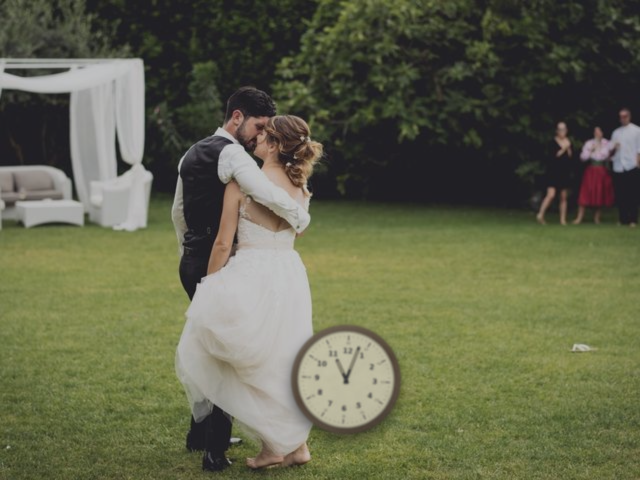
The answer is h=11 m=3
